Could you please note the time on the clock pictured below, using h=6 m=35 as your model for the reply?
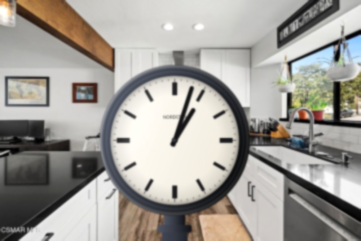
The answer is h=1 m=3
